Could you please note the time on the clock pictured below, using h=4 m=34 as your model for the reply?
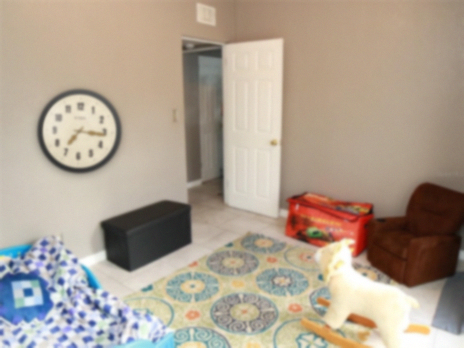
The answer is h=7 m=16
